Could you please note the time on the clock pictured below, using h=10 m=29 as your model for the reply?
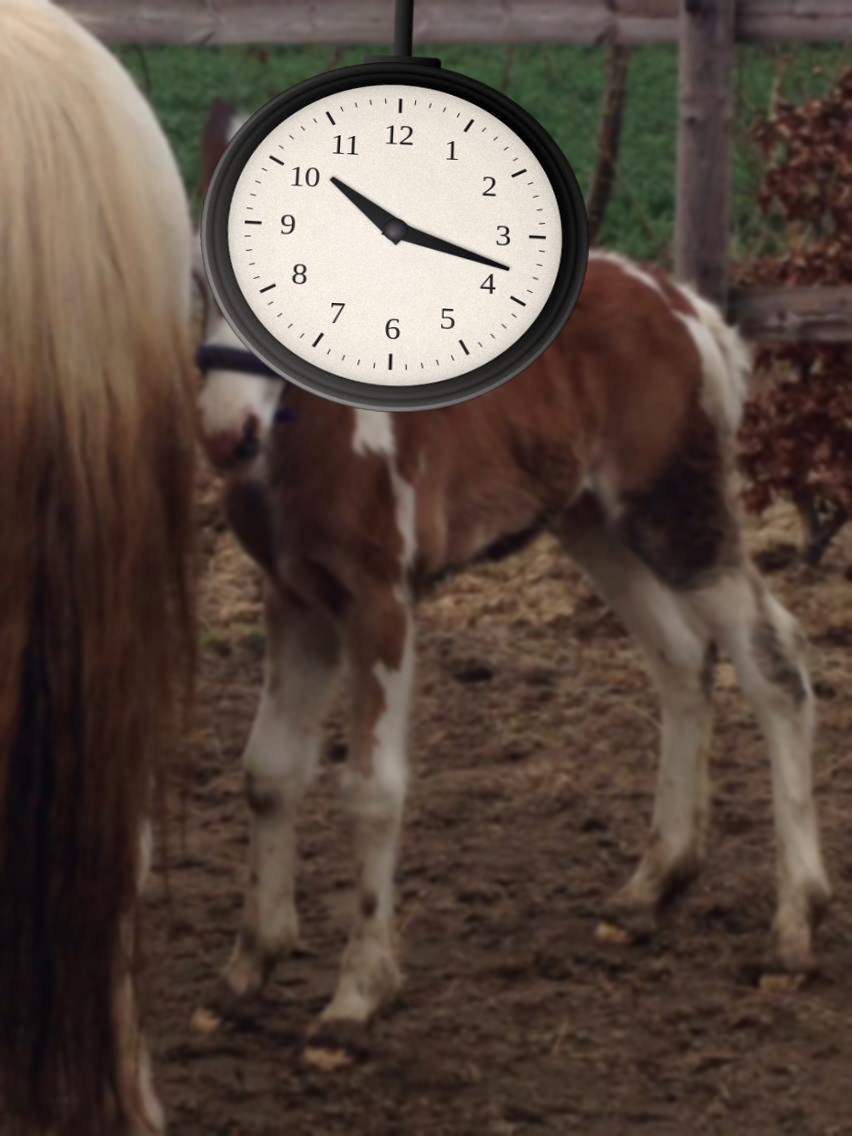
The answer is h=10 m=18
